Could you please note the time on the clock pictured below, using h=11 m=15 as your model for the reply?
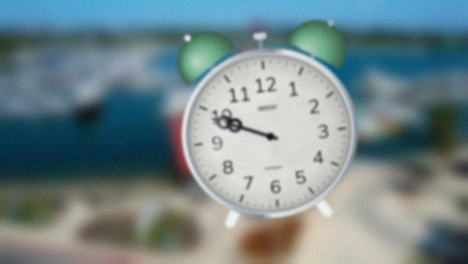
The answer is h=9 m=49
